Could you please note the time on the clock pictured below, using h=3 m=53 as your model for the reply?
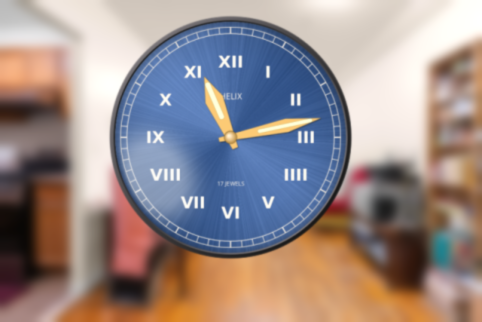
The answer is h=11 m=13
